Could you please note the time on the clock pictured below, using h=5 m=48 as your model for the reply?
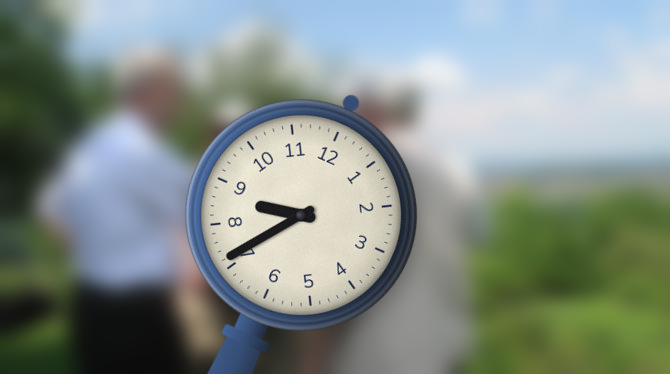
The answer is h=8 m=36
